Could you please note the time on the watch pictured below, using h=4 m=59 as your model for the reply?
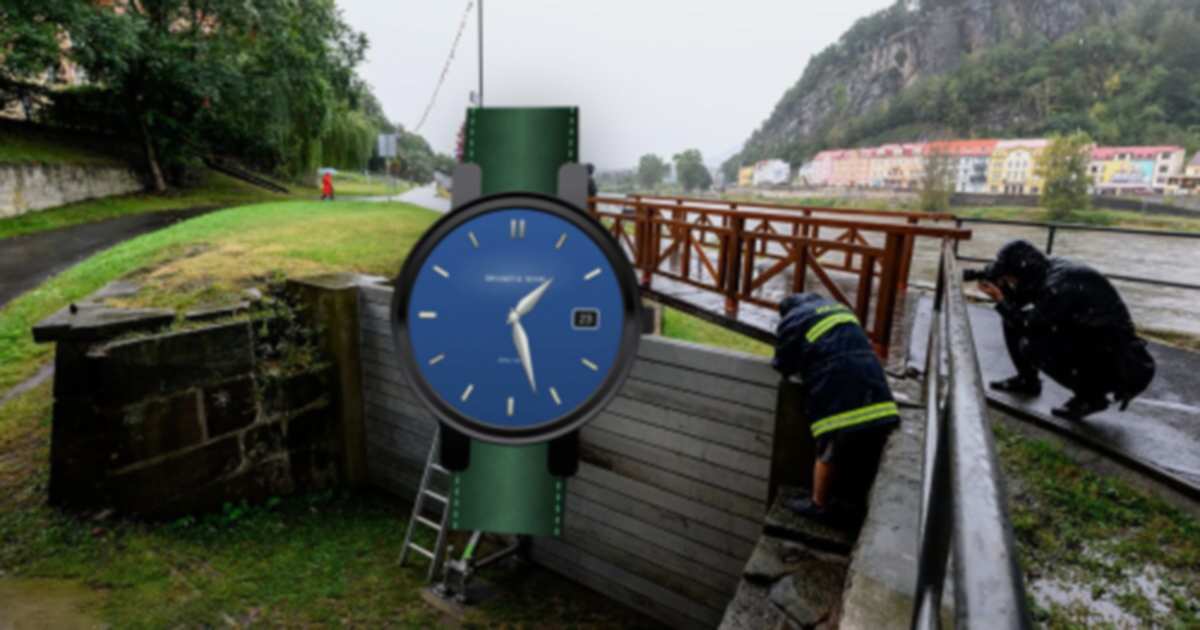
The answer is h=1 m=27
